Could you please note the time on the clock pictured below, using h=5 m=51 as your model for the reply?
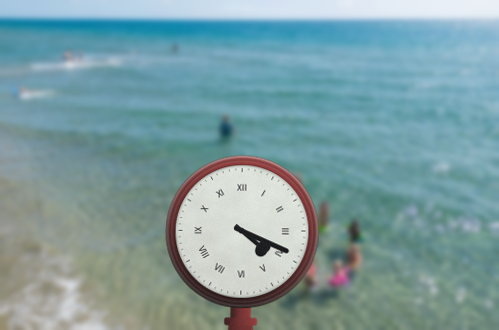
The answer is h=4 m=19
